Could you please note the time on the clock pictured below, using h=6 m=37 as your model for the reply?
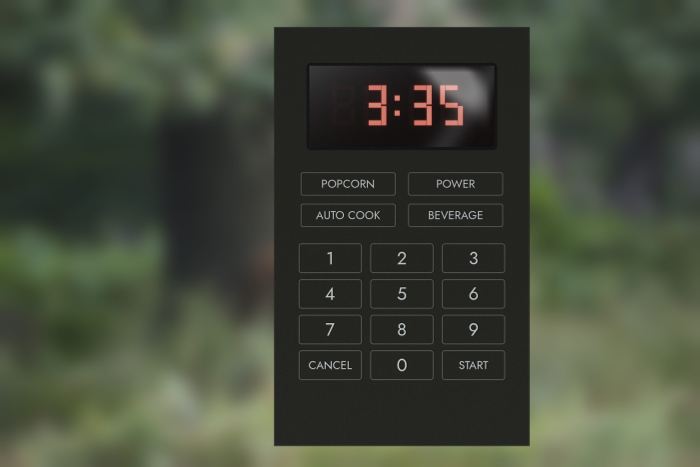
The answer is h=3 m=35
